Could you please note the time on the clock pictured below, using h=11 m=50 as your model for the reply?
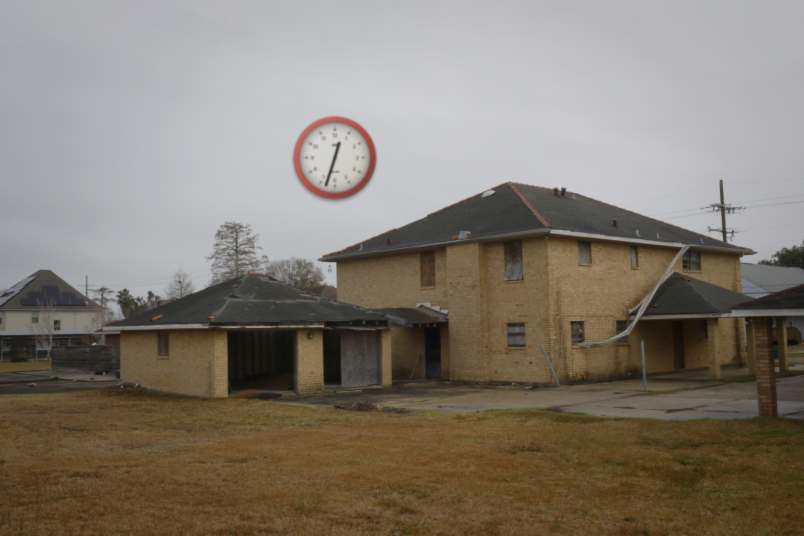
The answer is h=12 m=33
